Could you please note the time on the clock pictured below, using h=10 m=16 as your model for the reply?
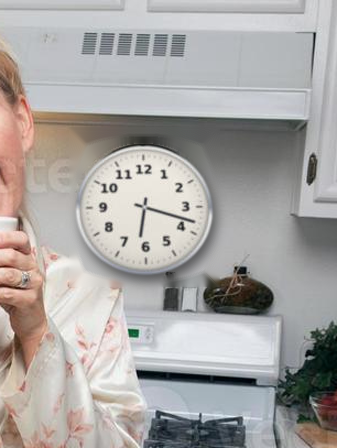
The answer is h=6 m=18
